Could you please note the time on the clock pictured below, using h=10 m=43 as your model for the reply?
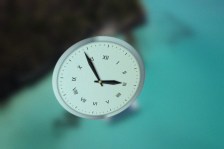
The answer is h=2 m=54
